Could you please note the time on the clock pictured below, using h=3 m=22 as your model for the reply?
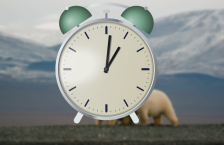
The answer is h=1 m=1
